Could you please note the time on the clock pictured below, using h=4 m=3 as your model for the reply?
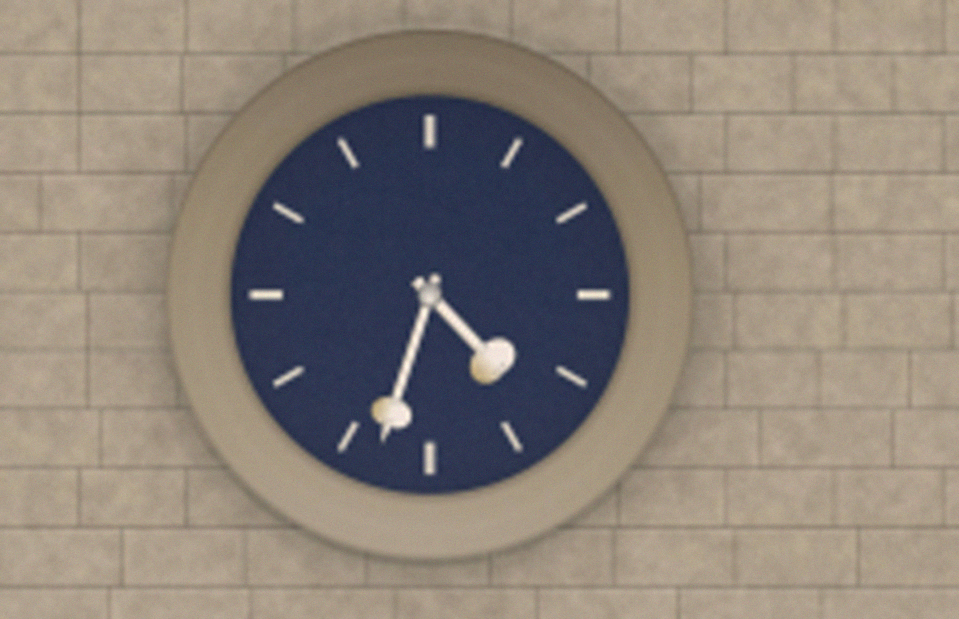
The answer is h=4 m=33
